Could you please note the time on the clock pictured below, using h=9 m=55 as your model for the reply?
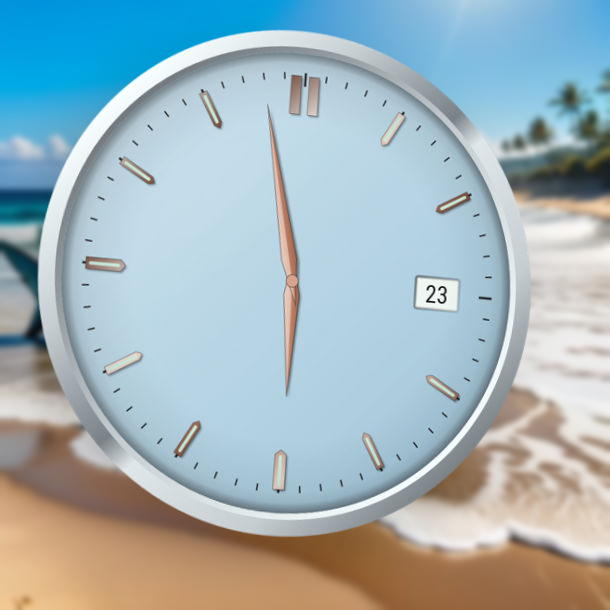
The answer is h=5 m=58
